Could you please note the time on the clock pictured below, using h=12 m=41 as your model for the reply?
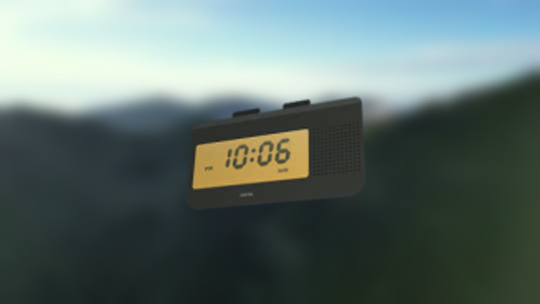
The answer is h=10 m=6
